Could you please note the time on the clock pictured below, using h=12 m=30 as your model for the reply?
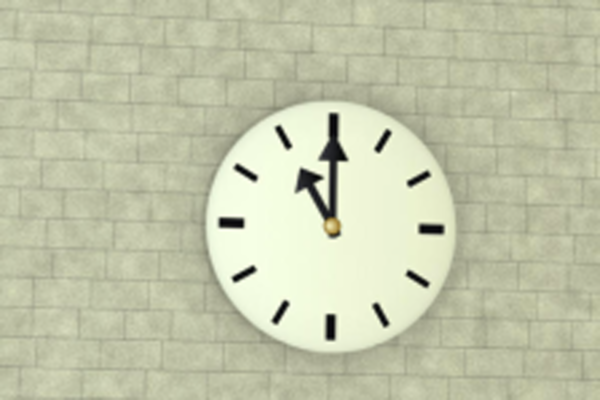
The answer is h=11 m=0
